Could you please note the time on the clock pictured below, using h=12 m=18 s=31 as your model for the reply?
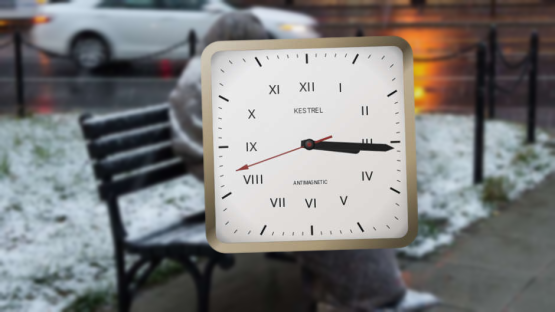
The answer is h=3 m=15 s=42
